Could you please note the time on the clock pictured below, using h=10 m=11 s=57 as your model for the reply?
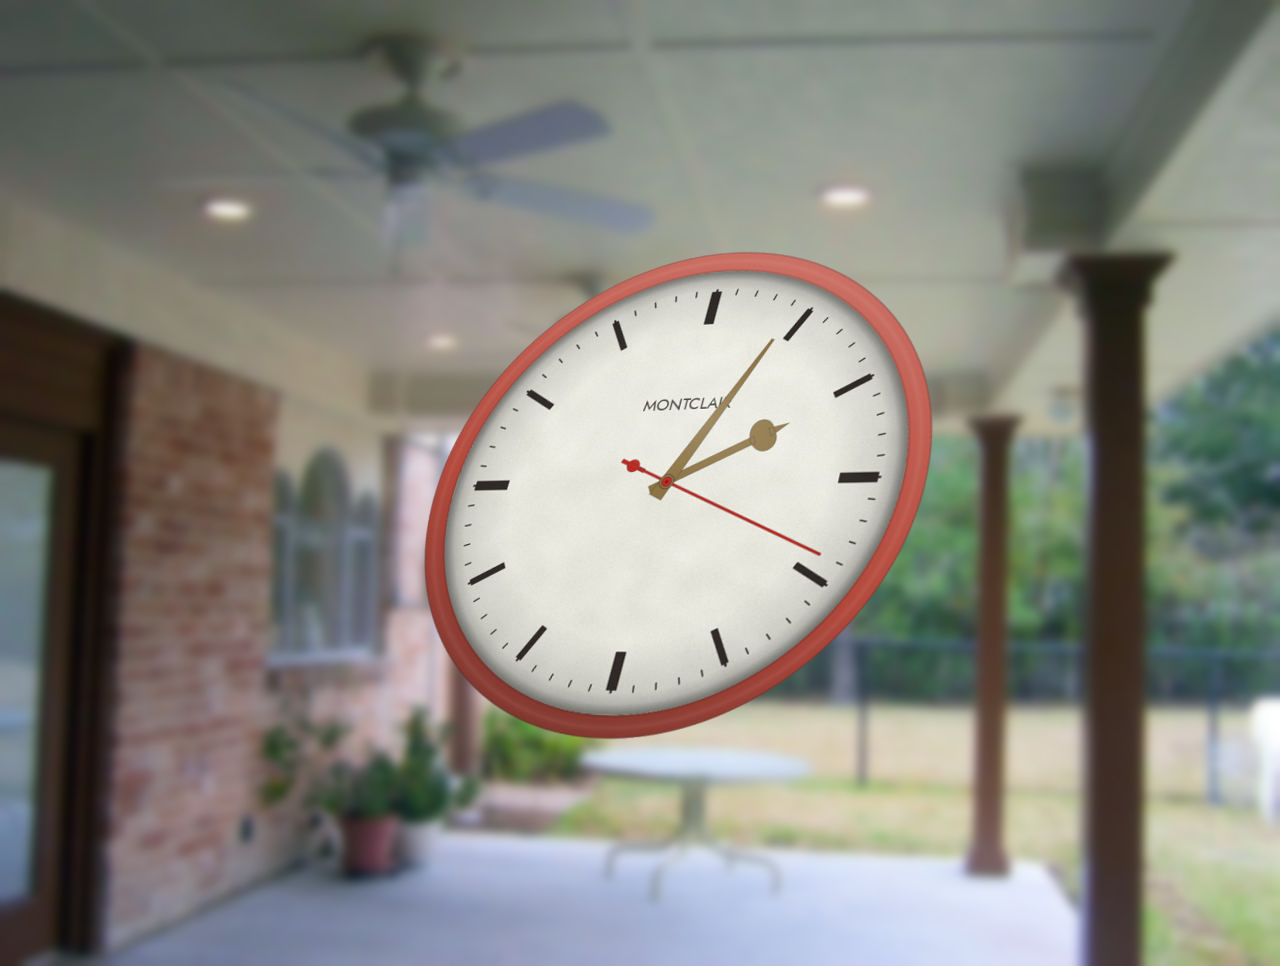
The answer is h=2 m=4 s=19
